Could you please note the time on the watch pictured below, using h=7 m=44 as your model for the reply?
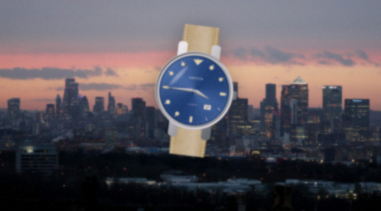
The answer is h=3 m=45
